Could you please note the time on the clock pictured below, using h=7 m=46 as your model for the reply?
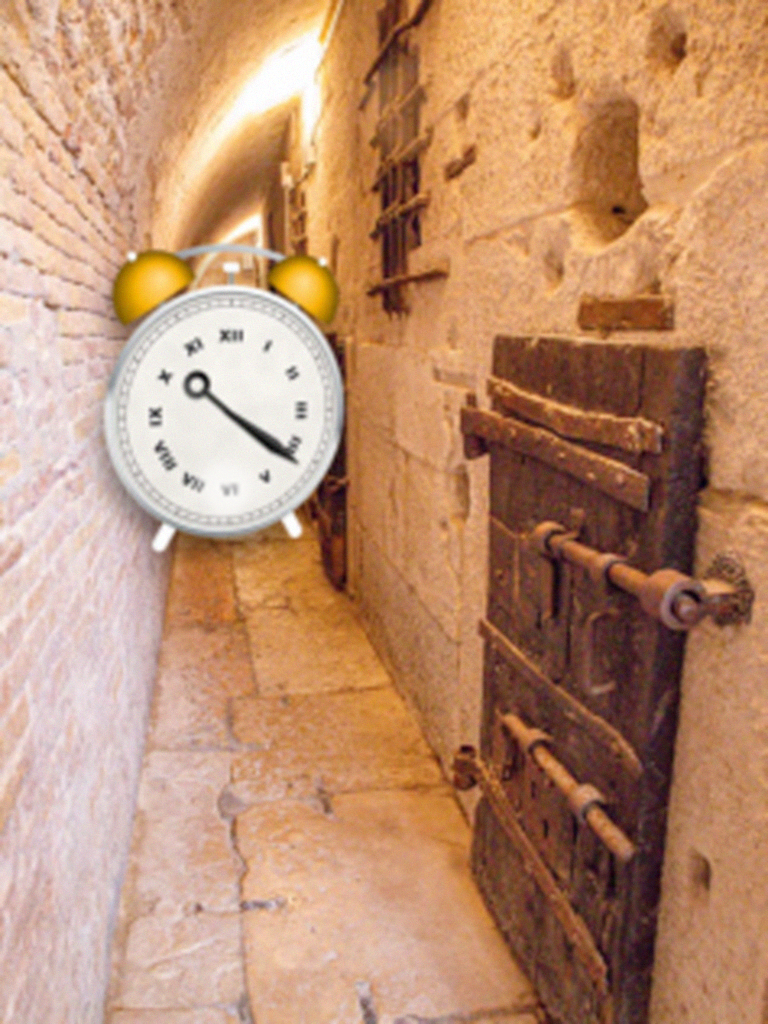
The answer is h=10 m=21
